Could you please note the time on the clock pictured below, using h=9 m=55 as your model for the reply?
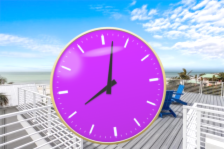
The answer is h=8 m=2
